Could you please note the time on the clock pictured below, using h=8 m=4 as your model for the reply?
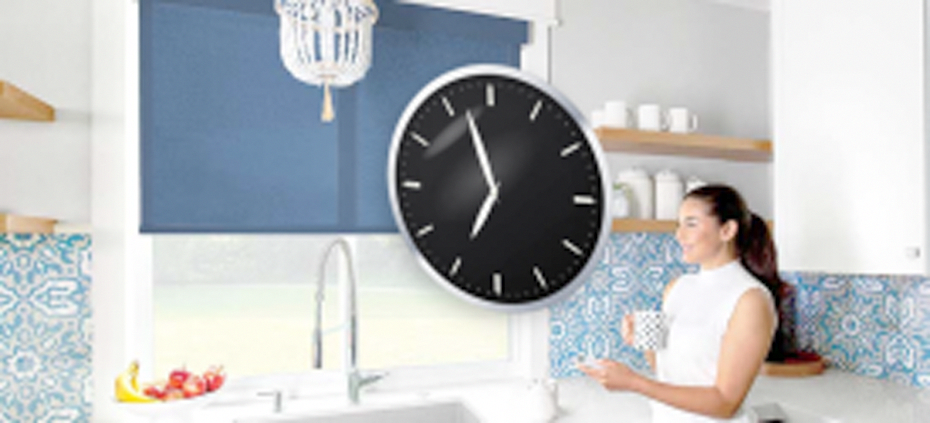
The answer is h=6 m=57
